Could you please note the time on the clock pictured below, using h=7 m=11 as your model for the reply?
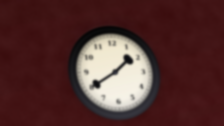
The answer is h=1 m=40
